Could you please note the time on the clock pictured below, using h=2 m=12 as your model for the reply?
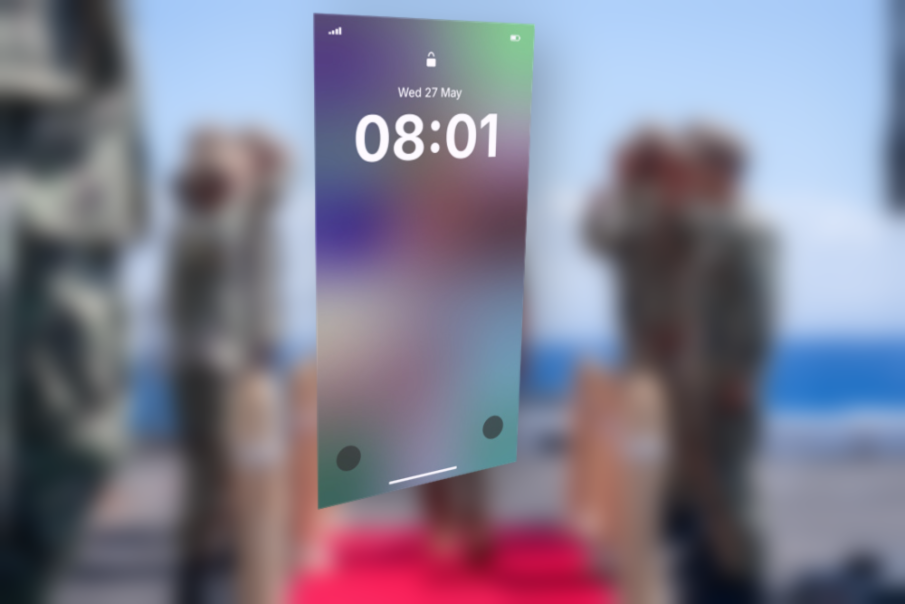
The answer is h=8 m=1
